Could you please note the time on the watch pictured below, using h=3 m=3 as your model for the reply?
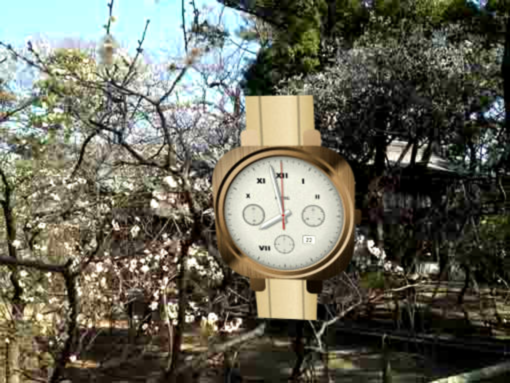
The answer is h=7 m=58
